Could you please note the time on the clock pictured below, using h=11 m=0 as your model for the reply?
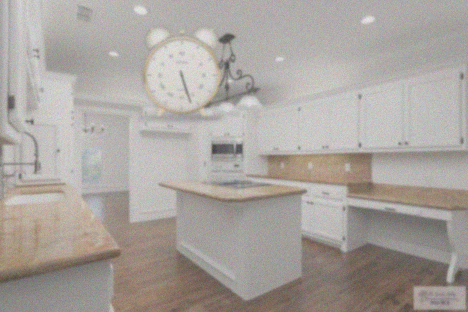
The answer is h=5 m=27
